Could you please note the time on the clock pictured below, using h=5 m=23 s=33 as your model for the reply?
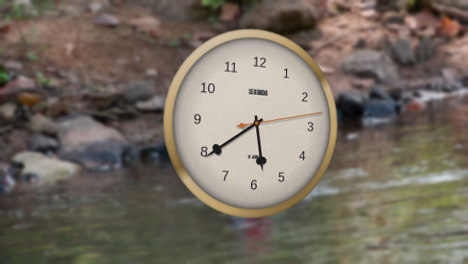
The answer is h=5 m=39 s=13
